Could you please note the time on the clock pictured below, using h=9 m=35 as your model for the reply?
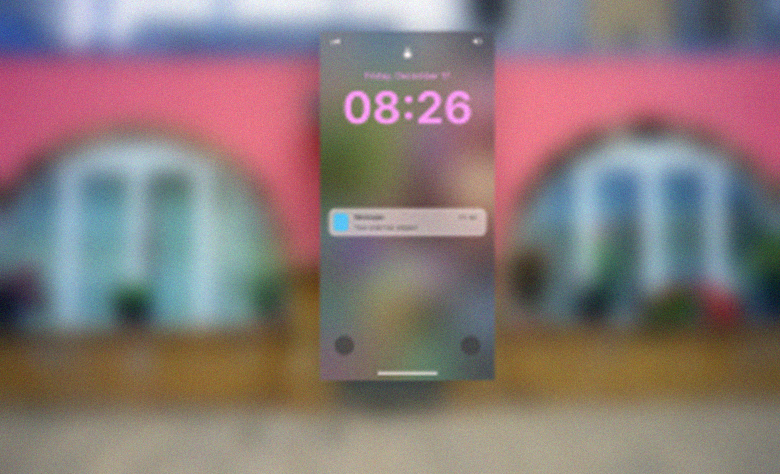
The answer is h=8 m=26
